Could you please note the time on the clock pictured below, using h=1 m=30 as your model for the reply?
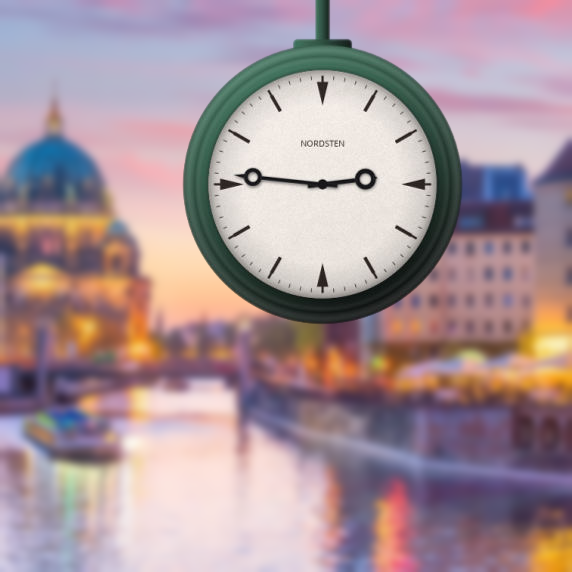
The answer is h=2 m=46
